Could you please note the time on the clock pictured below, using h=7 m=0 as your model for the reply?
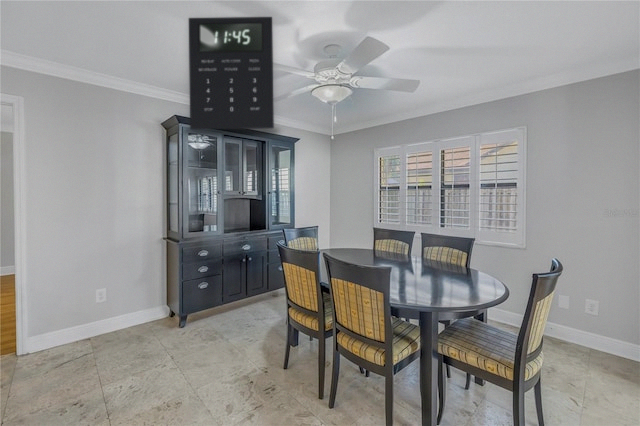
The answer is h=11 m=45
